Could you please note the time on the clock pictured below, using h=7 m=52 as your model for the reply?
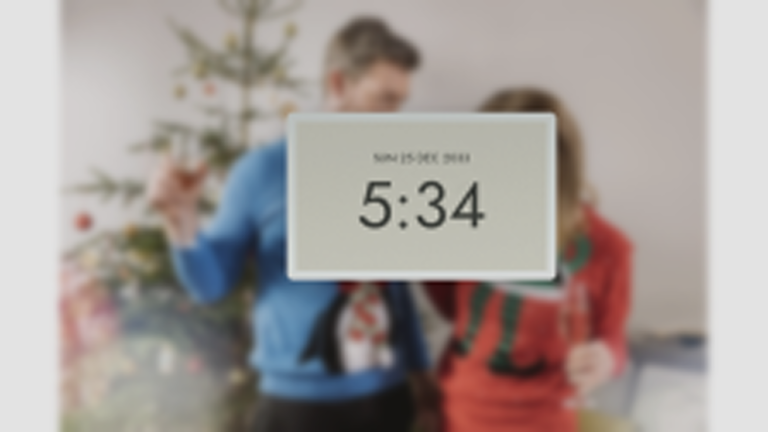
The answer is h=5 m=34
